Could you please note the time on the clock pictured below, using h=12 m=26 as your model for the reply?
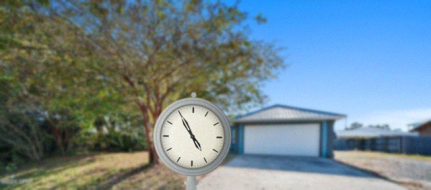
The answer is h=4 m=55
